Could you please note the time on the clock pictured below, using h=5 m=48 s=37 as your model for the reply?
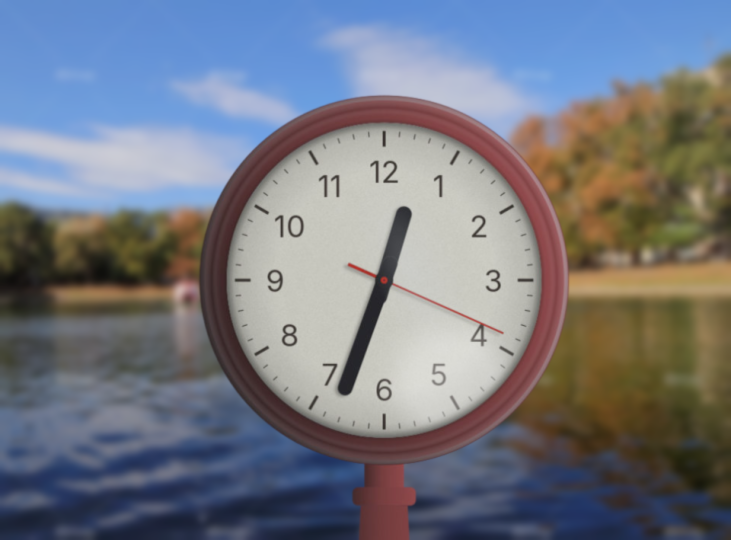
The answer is h=12 m=33 s=19
